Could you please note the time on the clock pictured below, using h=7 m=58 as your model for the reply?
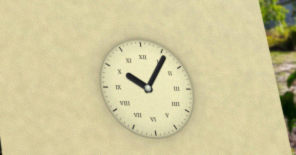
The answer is h=10 m=6
